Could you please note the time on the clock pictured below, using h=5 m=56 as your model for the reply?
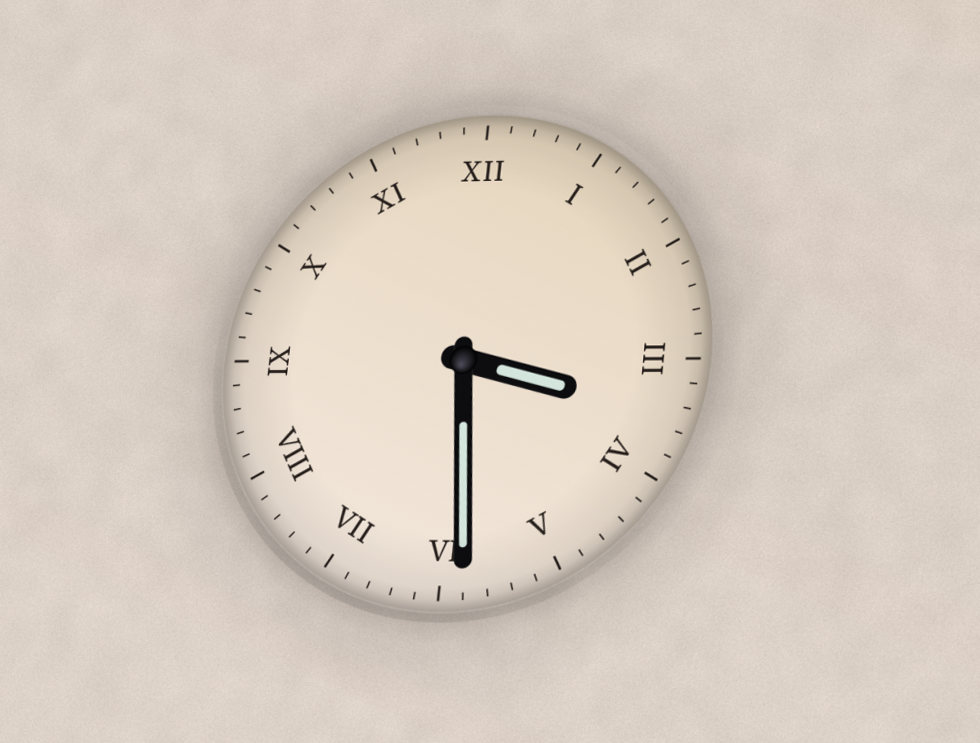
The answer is h=3 m=29
